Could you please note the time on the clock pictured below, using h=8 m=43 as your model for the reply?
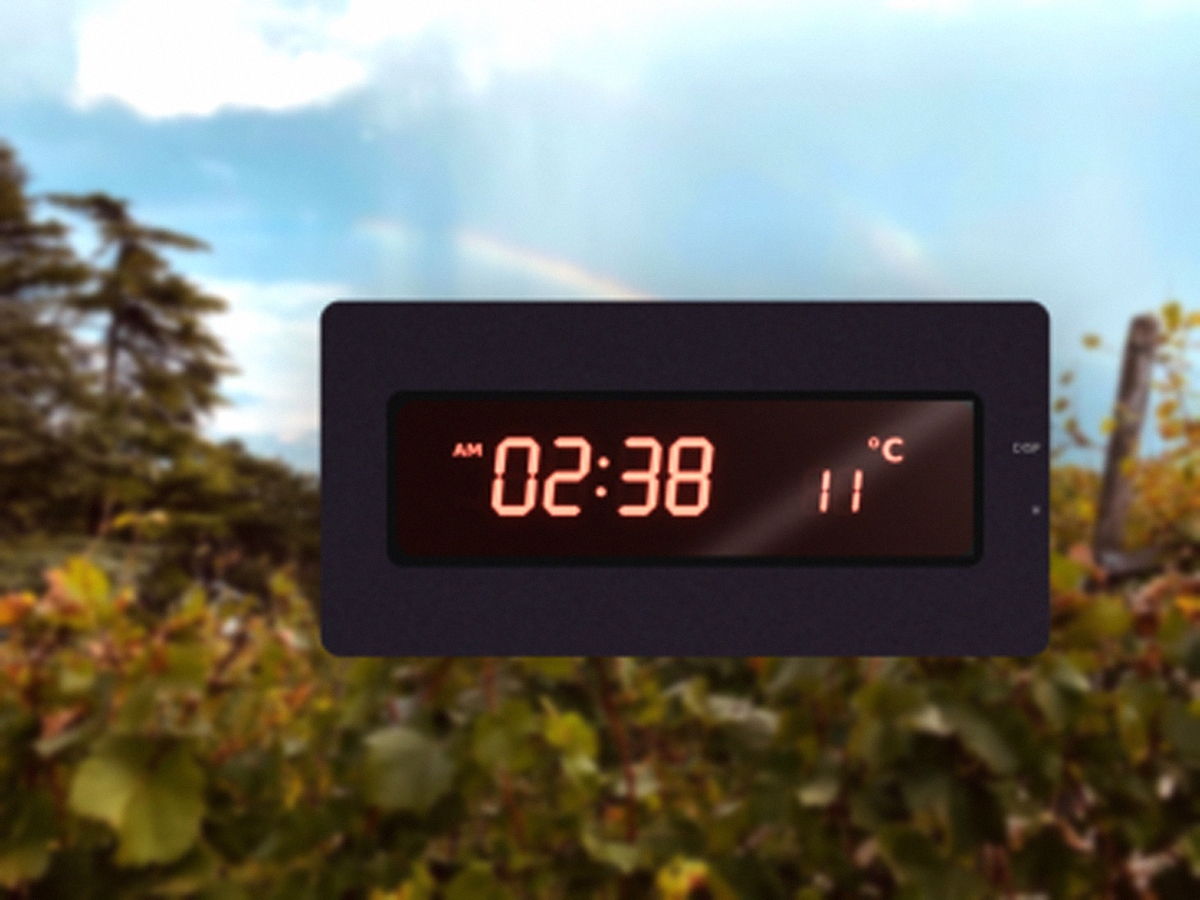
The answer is h=2 m=38
